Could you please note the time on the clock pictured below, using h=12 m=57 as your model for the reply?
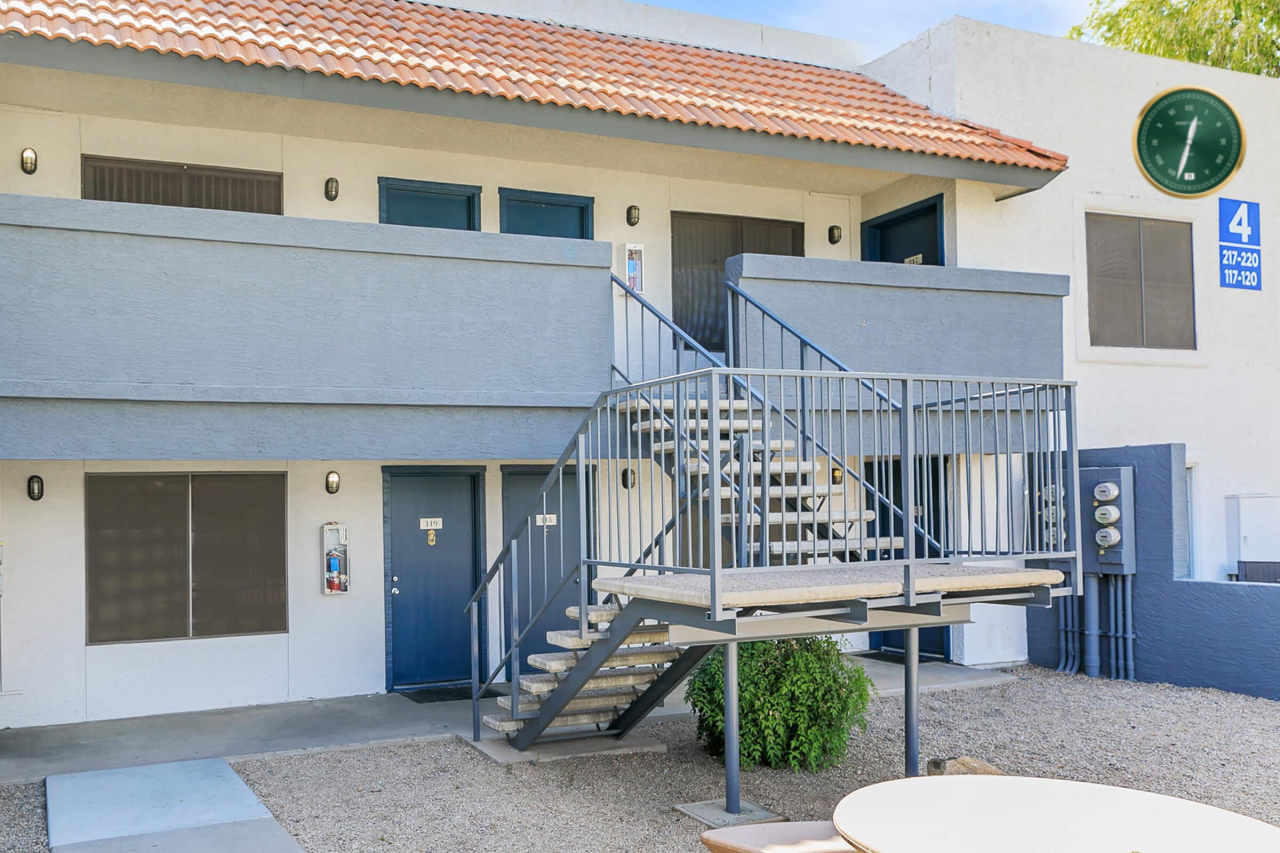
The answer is h=12 m=33
